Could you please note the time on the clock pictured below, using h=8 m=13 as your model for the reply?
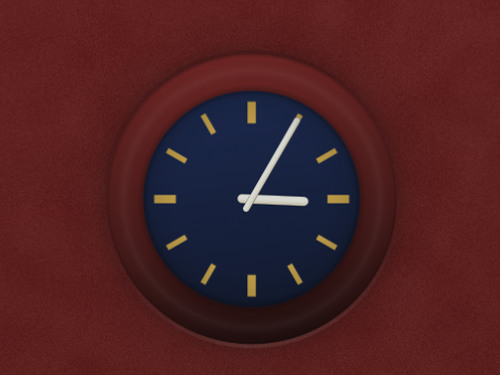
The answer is h=3 m=5
